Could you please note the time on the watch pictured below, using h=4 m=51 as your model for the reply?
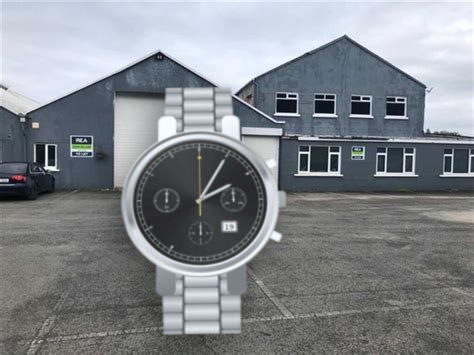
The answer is h=2 m=5
